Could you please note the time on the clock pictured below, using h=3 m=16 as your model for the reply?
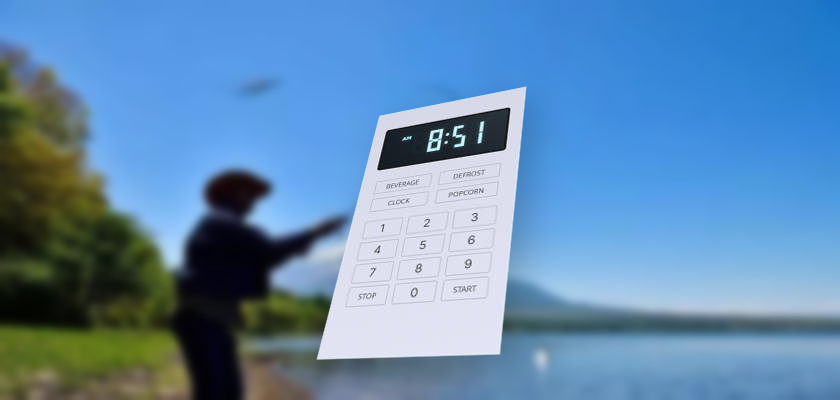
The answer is h=8 m=51
